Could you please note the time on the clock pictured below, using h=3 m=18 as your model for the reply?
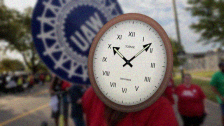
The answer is h=10 m=8
